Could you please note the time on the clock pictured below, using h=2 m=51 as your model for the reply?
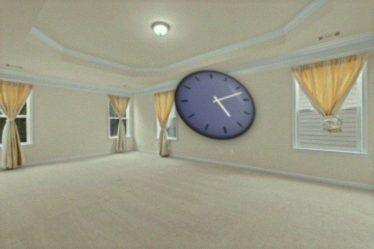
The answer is h=5 m=12
